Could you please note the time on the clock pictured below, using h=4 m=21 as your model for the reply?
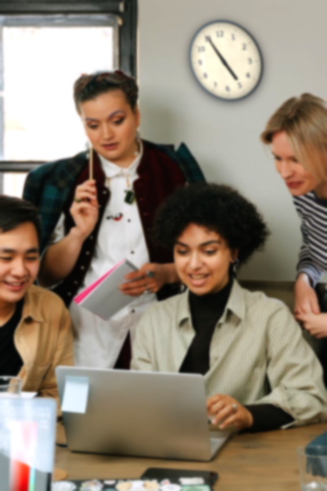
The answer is h=4 m=55
